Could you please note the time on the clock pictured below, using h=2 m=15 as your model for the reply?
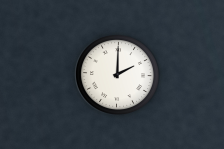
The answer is h=2 m=0
